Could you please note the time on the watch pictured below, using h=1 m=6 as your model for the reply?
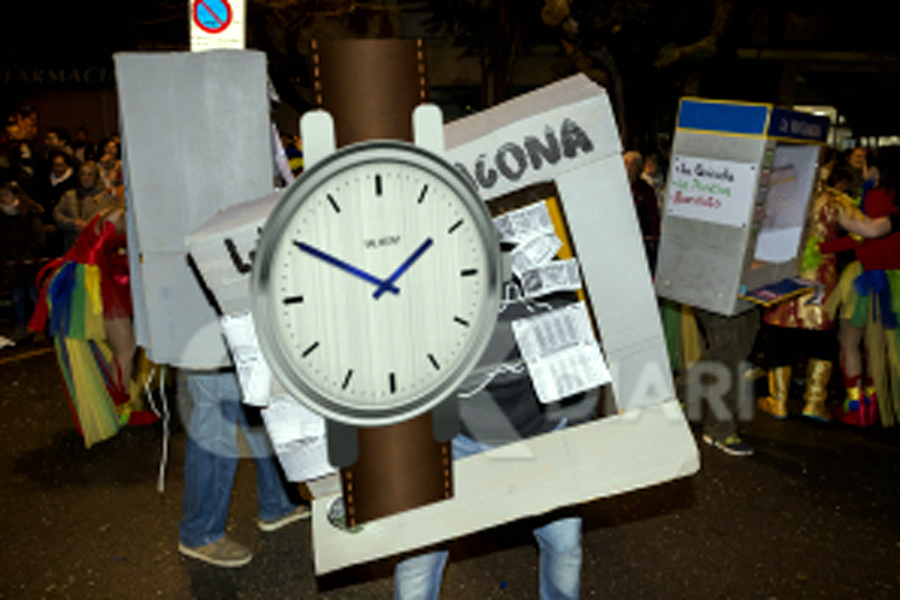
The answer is h=1 m=50
